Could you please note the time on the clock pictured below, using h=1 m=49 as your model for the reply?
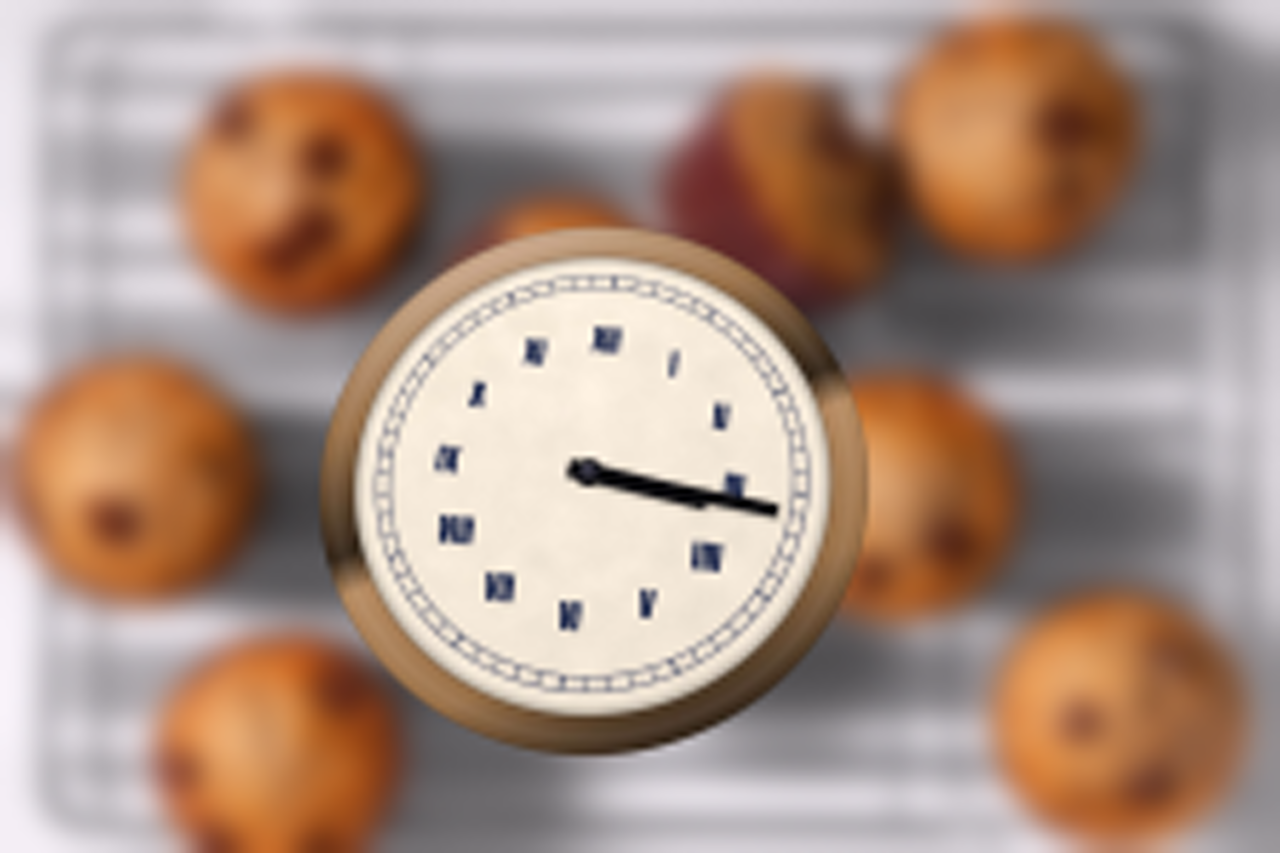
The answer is h=3 m=16
